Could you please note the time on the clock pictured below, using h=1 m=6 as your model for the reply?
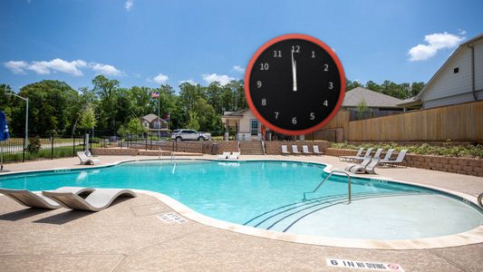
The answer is h=11 m=59
